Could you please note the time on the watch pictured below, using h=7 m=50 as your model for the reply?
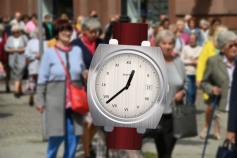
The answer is h=12 m=38
